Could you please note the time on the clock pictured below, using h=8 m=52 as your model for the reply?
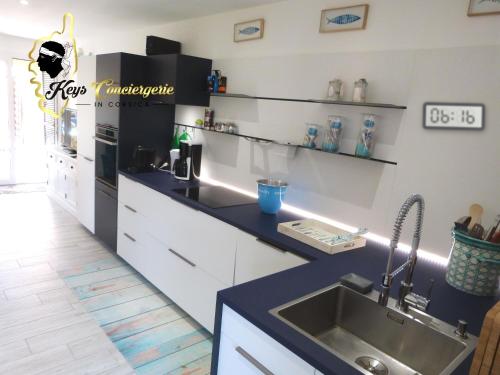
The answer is h=6 m=16
